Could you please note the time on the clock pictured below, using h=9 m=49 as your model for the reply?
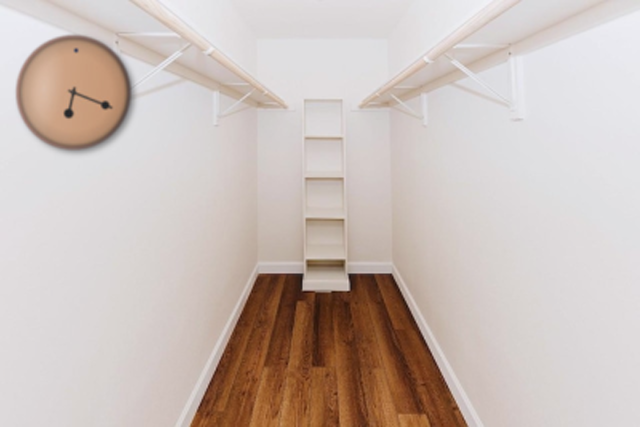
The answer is h=6 m=18
